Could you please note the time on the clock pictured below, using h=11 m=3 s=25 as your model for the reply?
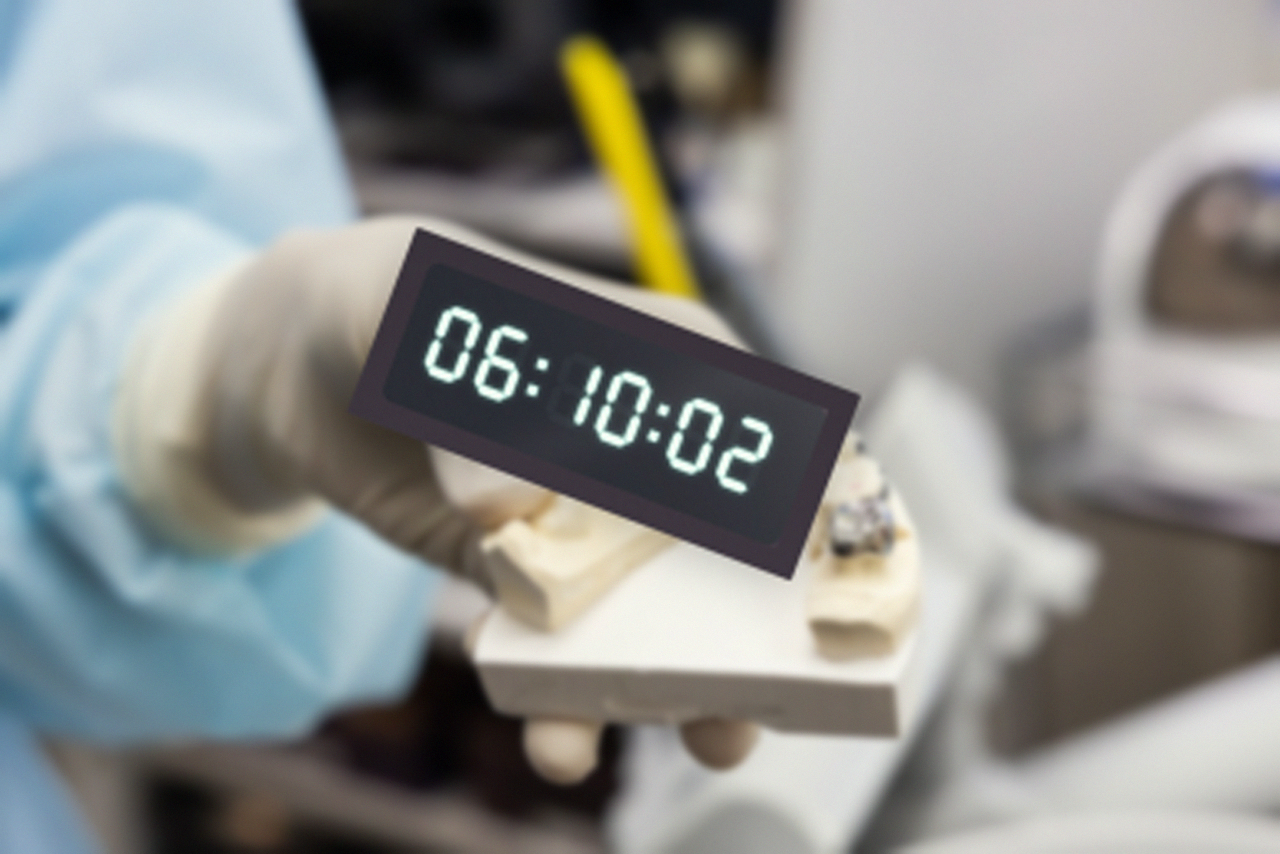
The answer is h=6 m=10 s=2
